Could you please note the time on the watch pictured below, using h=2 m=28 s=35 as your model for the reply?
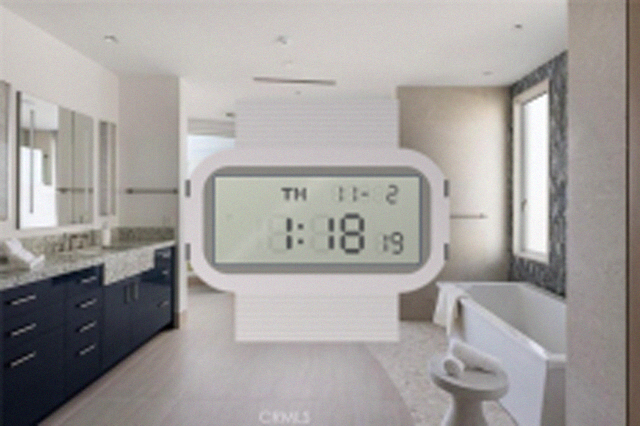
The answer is h=1 m=18 s=19
